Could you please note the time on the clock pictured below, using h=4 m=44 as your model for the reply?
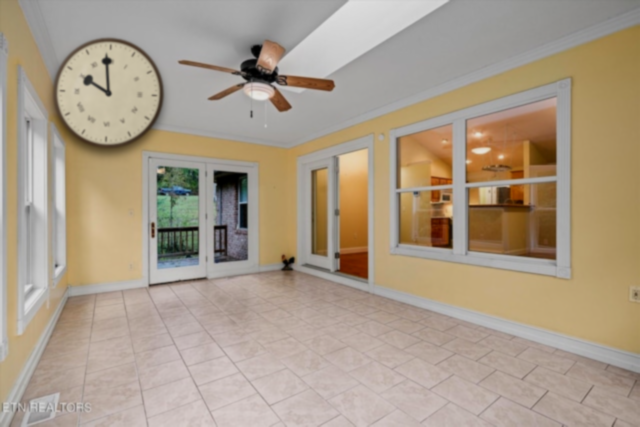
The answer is h=9 m=59
